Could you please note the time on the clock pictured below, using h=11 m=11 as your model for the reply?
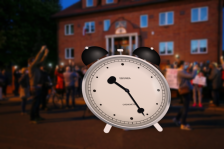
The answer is h=10 m=26
